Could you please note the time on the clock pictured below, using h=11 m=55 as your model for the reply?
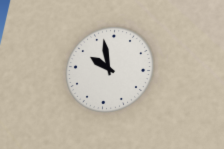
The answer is h=9 m=57
